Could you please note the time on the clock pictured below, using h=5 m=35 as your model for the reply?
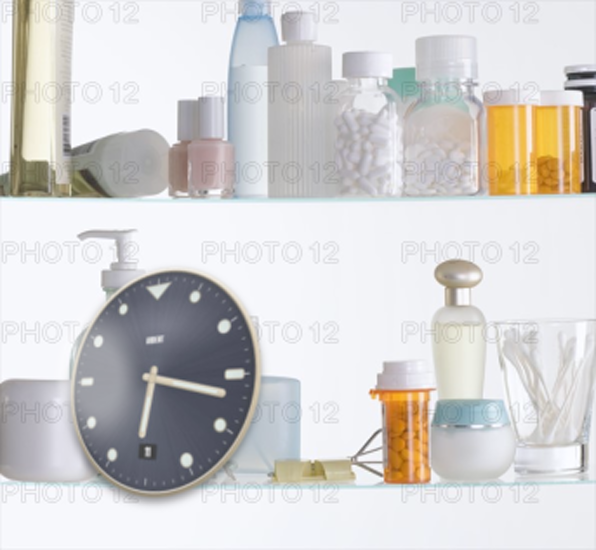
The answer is h=6 m=17
